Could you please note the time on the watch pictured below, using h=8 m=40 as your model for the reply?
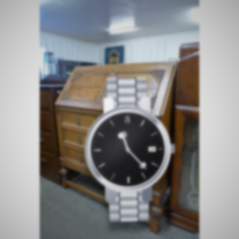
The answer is h=11 m=23
